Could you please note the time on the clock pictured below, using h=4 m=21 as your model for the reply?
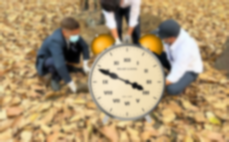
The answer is h=3 m=49
